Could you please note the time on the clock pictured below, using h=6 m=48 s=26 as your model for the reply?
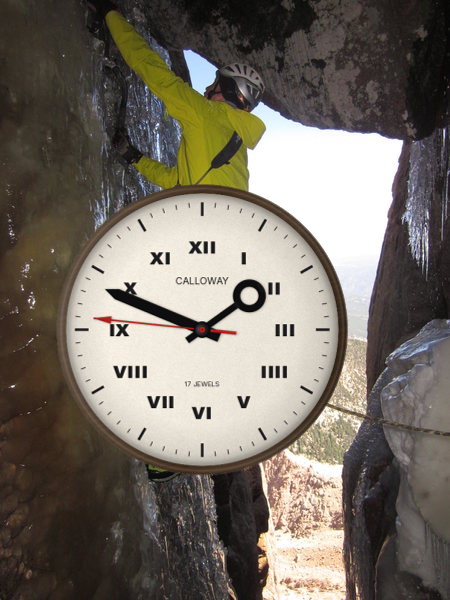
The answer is h=1 m=48 s=46
